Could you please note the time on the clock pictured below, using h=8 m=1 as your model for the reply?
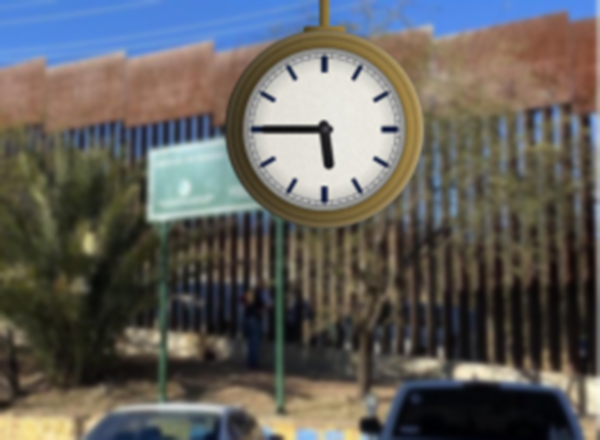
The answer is h=5 m=45
